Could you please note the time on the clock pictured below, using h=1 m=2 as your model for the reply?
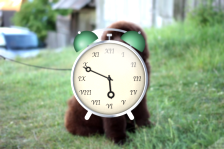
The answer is h=5 m=49
